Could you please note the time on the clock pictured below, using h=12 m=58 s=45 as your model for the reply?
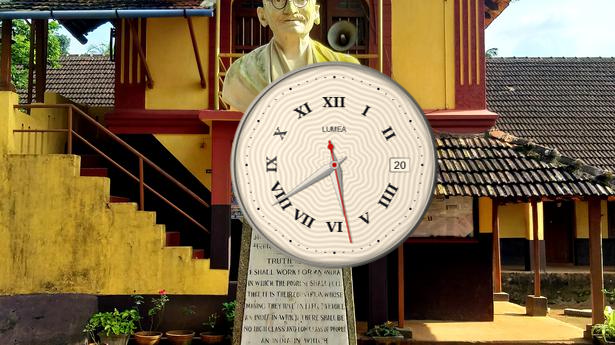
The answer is h=5 m=39 s=28
